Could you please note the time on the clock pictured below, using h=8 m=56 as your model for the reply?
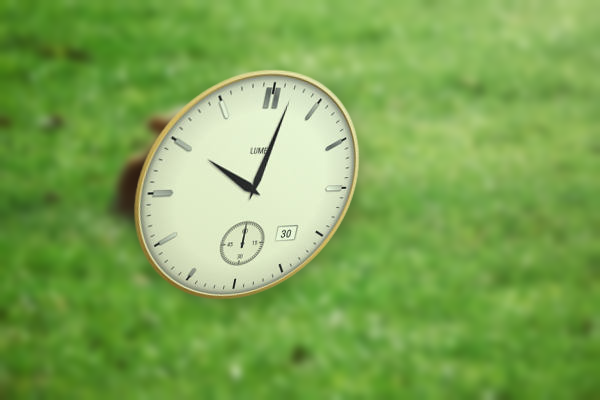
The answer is h=10 m=2
